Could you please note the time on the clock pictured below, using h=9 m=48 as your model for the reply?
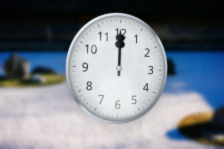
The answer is h=12 m=0
